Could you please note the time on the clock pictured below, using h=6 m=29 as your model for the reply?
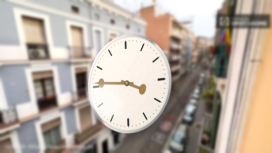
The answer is h=3 m=46
